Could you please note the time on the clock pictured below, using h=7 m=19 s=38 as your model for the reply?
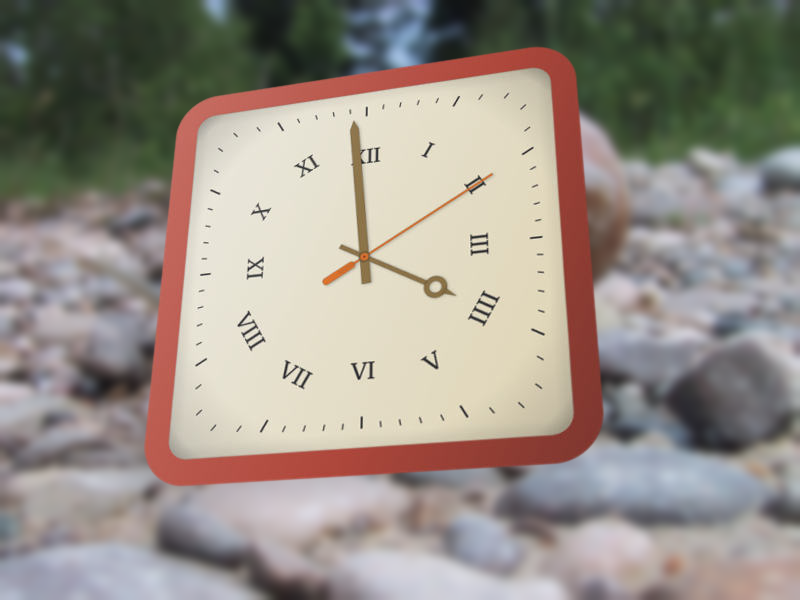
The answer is h=3 m=59 s=10
